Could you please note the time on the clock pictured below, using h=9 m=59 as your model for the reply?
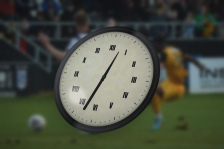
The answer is h=12 m=33
